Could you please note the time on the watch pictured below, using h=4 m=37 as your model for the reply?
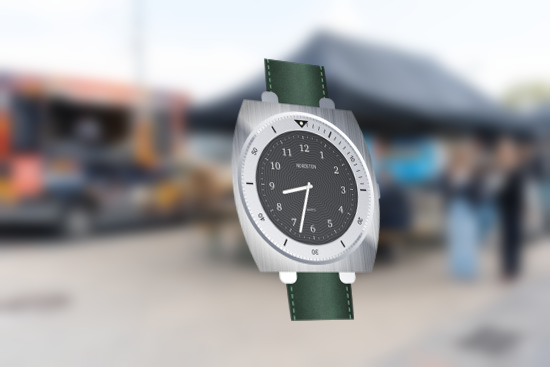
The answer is h=8 m=33
